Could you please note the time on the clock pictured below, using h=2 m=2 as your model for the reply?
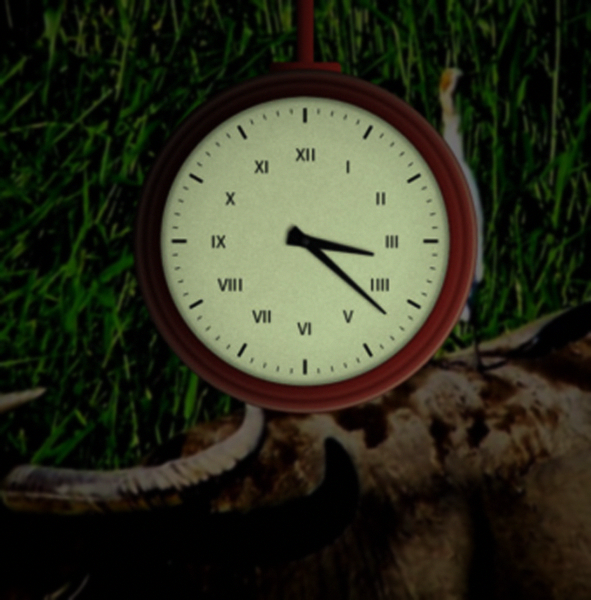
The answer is h=3 m=22
